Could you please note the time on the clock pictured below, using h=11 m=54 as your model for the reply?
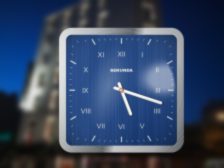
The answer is h=5 m=18
